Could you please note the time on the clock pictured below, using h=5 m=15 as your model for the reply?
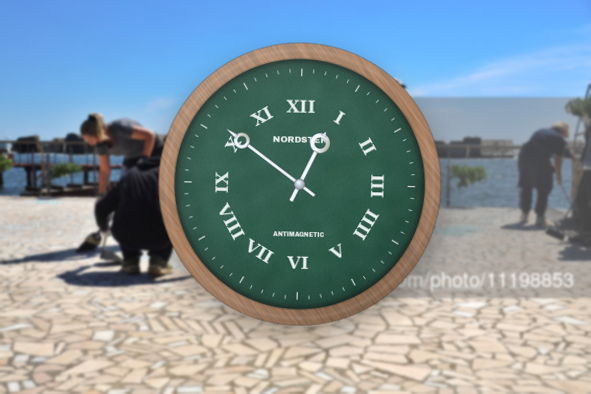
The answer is h=12 m=51
